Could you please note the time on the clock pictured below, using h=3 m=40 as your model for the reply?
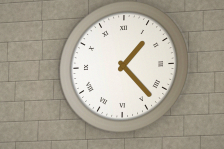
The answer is h=1 m=23
